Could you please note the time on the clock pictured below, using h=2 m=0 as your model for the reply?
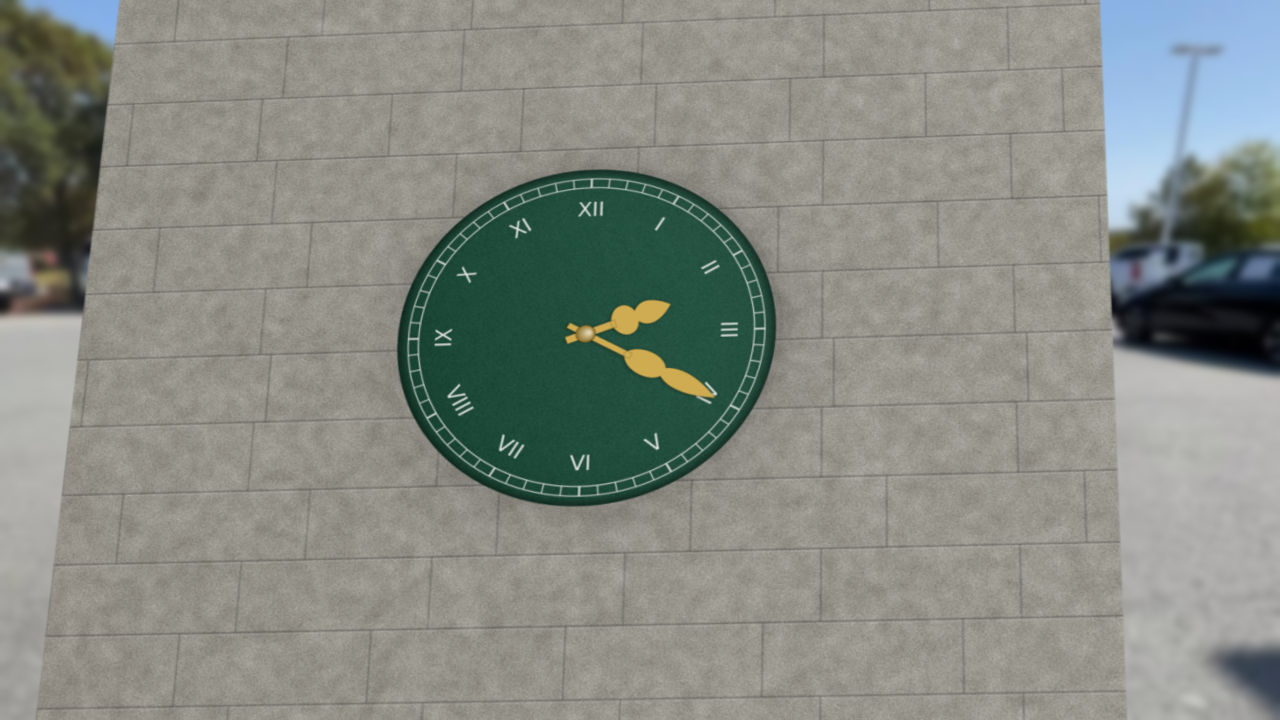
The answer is h=2 m=20
